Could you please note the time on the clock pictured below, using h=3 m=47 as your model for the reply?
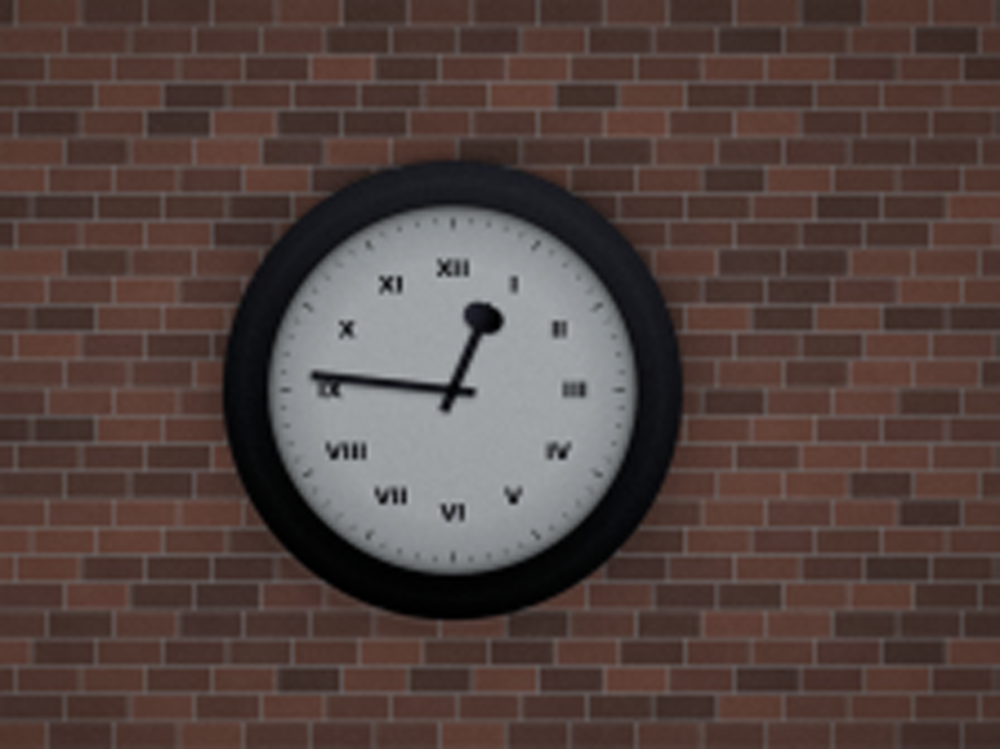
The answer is h=12 m=46
